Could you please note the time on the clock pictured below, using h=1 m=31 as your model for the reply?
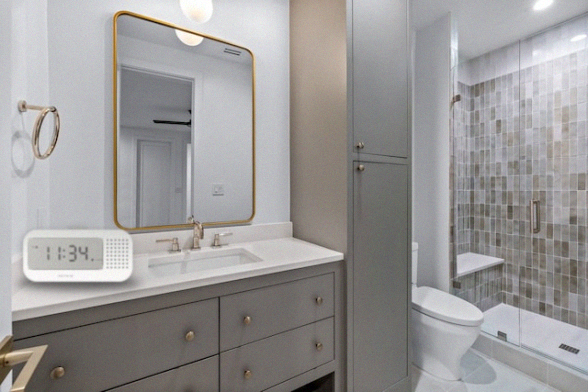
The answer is h=11 m=34
